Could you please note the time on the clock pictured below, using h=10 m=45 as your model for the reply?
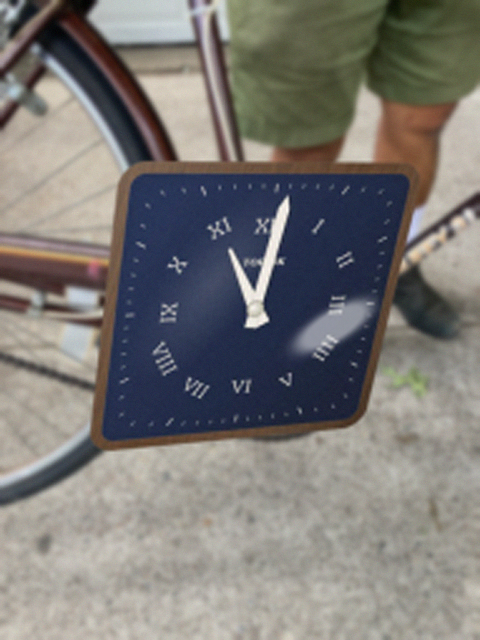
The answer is h=11 m=1
